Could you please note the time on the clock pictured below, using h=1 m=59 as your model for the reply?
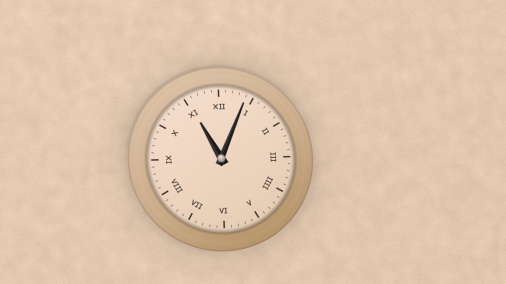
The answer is h=11 m=4
